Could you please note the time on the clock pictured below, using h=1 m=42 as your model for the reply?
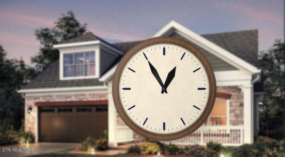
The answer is h=12 m=55
